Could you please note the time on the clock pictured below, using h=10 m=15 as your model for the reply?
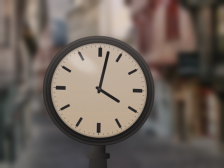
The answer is h=4 m=2
